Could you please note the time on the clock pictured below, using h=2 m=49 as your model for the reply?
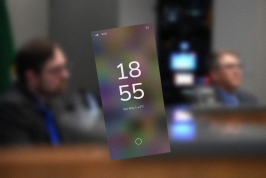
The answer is h=18 m=55
